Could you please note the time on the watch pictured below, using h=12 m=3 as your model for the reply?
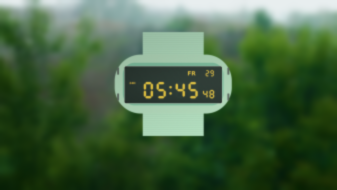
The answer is h=5 m=45
